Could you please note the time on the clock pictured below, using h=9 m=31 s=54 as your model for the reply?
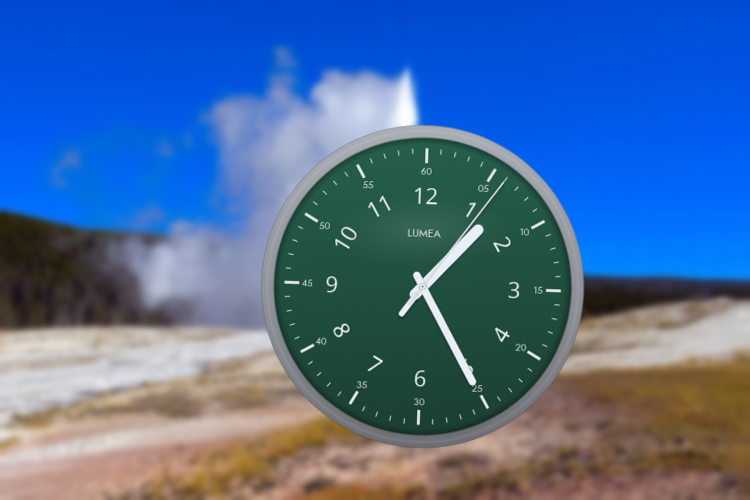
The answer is h=1 m=25 s=6
